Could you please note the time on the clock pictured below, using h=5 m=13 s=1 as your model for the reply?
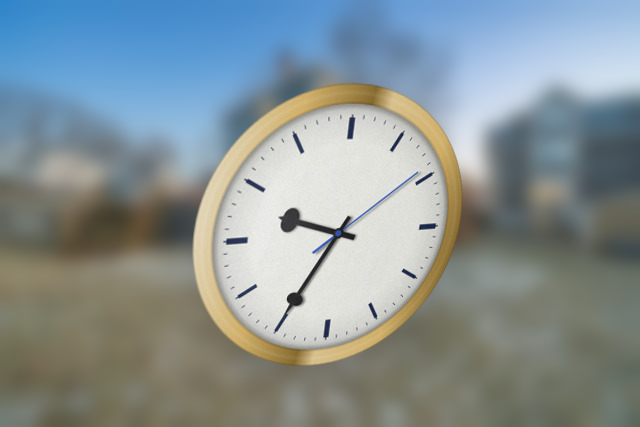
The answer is h=9 m=35 s=9
